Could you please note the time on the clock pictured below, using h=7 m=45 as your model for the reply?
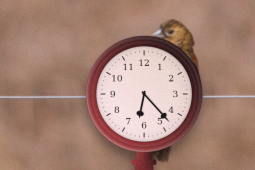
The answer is h=6 m=23
